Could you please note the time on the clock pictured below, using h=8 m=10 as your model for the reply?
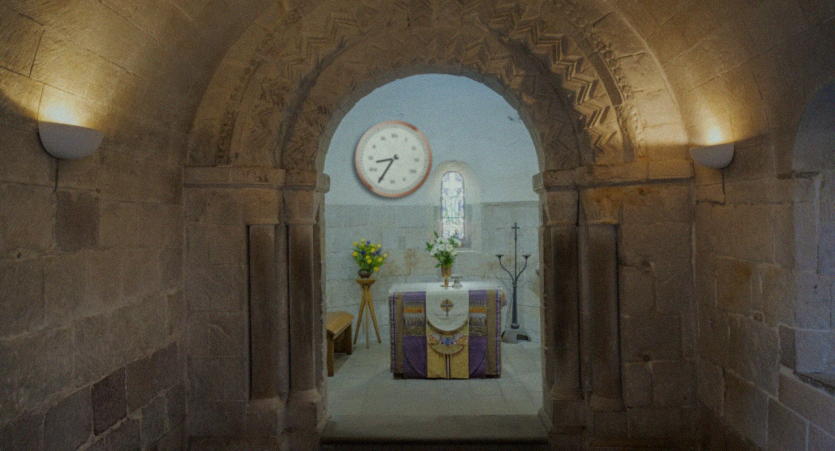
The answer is h=8 m=35
